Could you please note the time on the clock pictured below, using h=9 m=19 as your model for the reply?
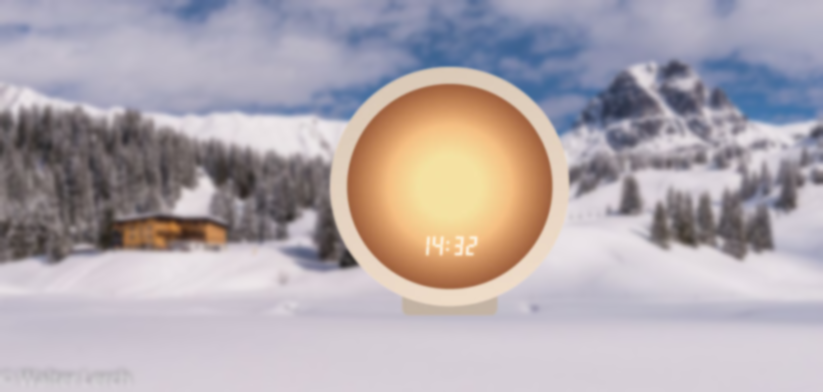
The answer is h=14 m=32
